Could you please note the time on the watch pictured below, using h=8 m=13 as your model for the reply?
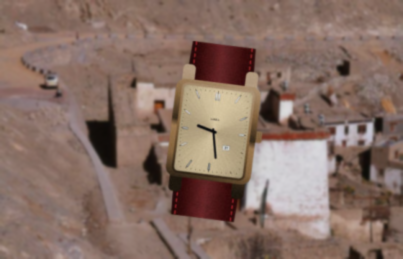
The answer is h=9 m=28
